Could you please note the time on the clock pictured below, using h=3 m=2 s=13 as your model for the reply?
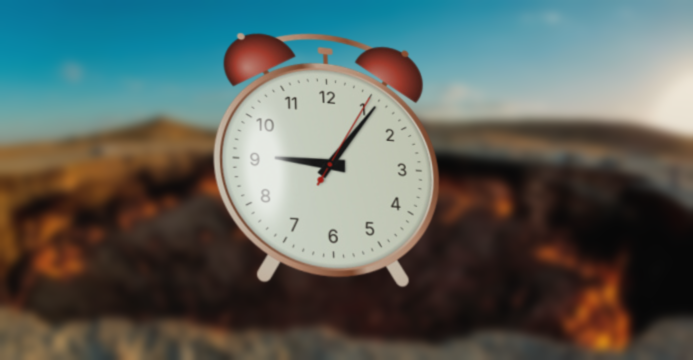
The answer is h=9 m=6 s=5
